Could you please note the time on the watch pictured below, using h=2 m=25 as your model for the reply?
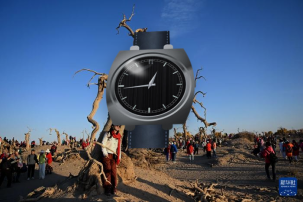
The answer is h=12 m=44
